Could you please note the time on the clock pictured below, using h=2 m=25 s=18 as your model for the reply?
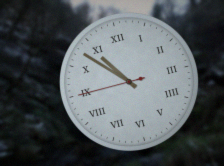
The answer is h=10 m=52 s=45
